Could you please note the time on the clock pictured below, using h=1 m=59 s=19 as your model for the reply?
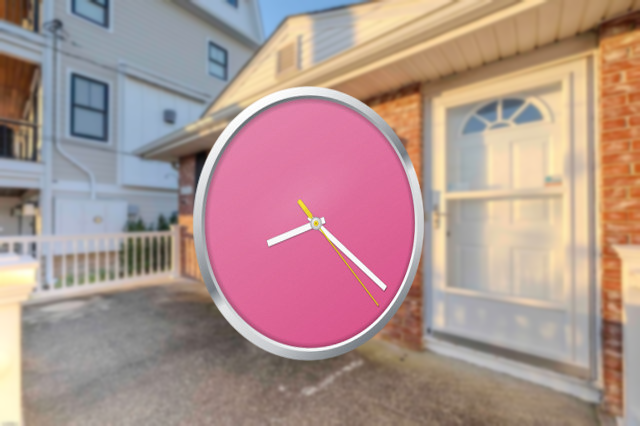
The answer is h=8 m=21 s=23
